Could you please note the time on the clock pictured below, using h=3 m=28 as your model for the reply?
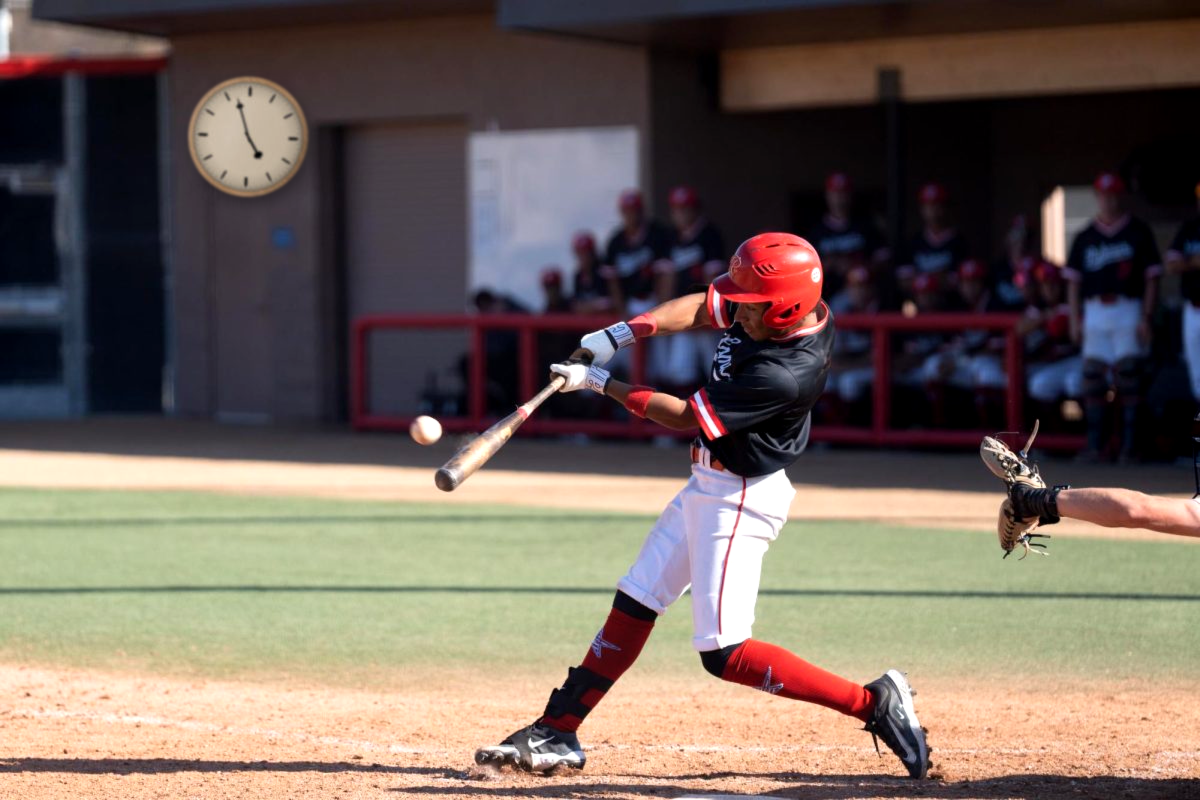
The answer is h=4 m=57
